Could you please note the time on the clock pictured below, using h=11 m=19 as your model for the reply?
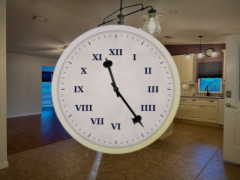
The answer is h=11 m=24
